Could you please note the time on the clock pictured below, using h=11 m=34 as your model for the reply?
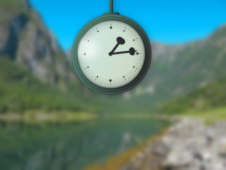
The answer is h=1 m=14
